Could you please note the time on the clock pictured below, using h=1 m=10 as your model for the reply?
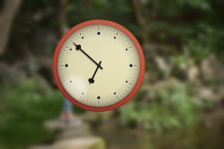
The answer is h=6 m=52
